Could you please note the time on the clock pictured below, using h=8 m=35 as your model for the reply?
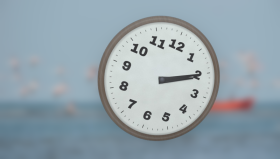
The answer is h=2 m=10
